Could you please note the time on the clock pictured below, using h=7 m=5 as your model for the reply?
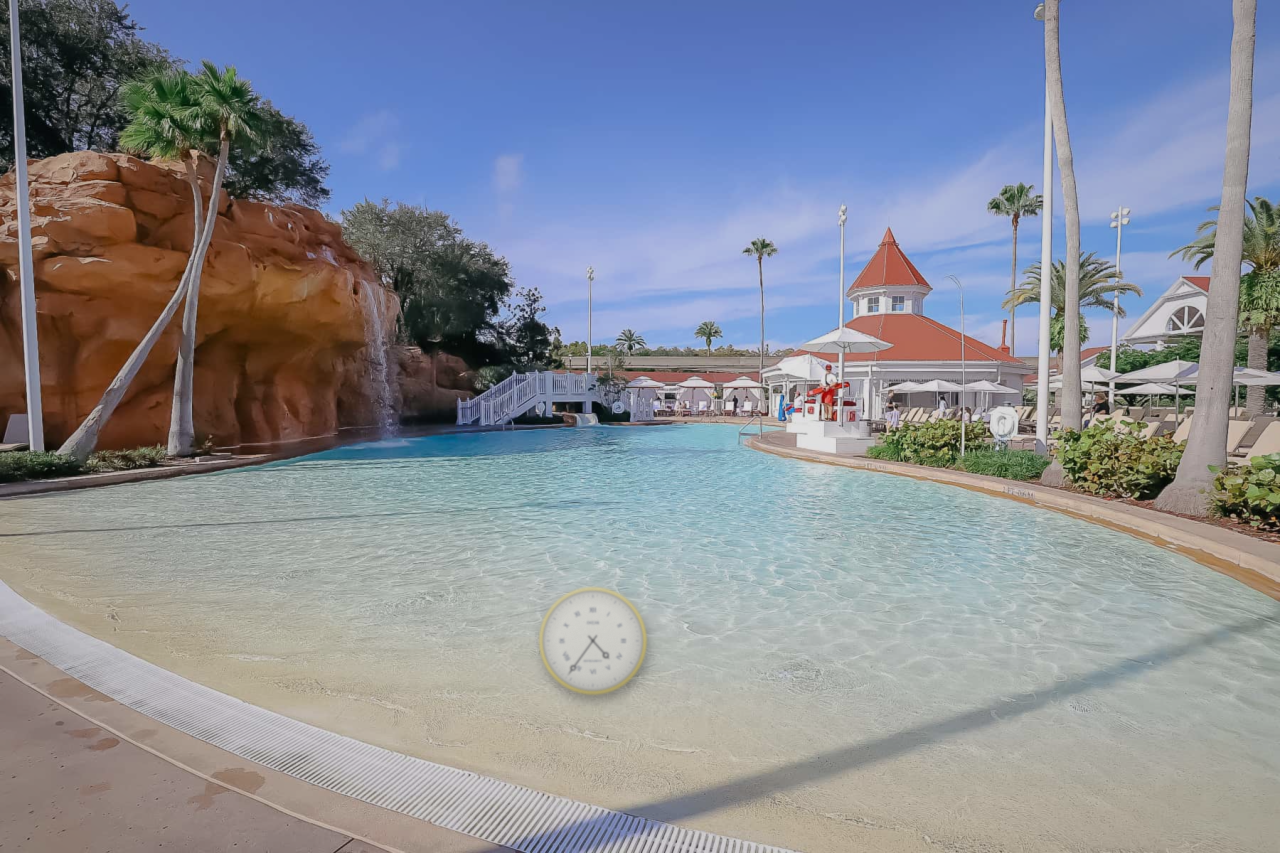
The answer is h=4 m=36
